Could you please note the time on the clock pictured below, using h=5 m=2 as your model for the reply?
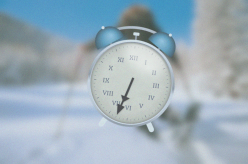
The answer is h=6 m=33
